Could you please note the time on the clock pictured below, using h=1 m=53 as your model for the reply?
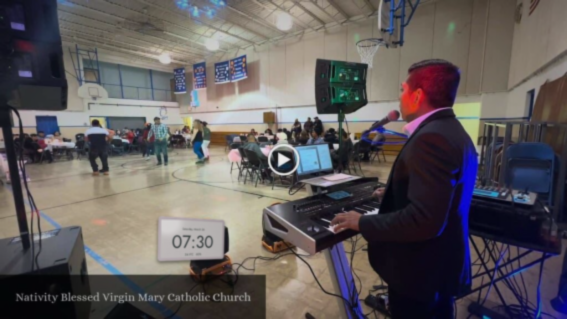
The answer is h=7 m=30
